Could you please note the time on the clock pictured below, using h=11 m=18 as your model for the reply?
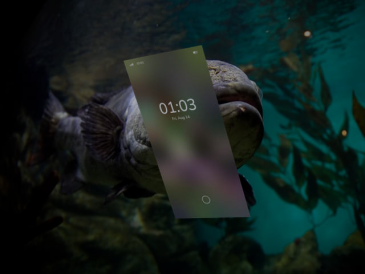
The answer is h=1 m=3
